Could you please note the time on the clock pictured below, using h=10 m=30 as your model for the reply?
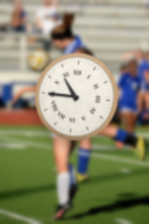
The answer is h=10 m=45
